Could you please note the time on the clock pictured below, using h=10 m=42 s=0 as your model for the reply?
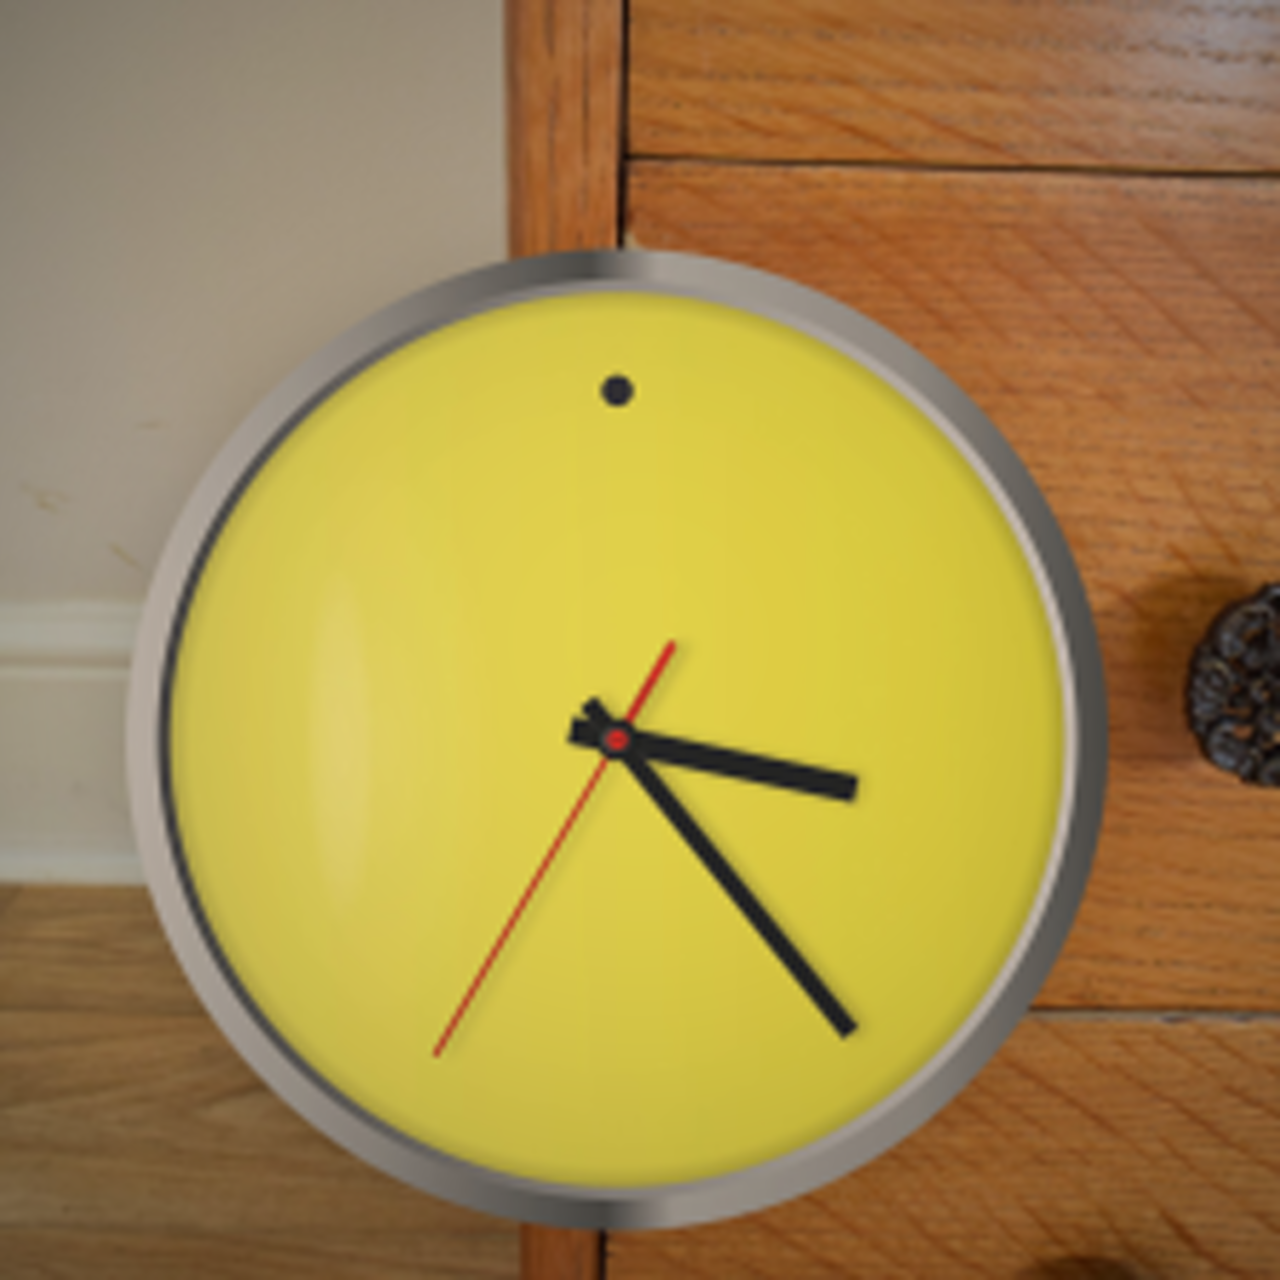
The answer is h=3 m=23 s=35
